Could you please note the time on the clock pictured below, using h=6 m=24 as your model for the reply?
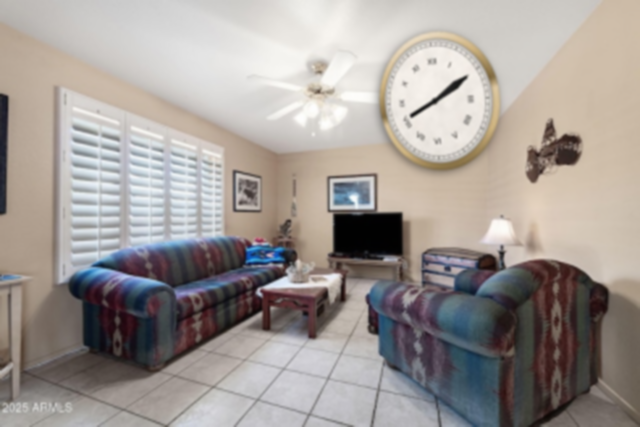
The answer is h=8 m=10
